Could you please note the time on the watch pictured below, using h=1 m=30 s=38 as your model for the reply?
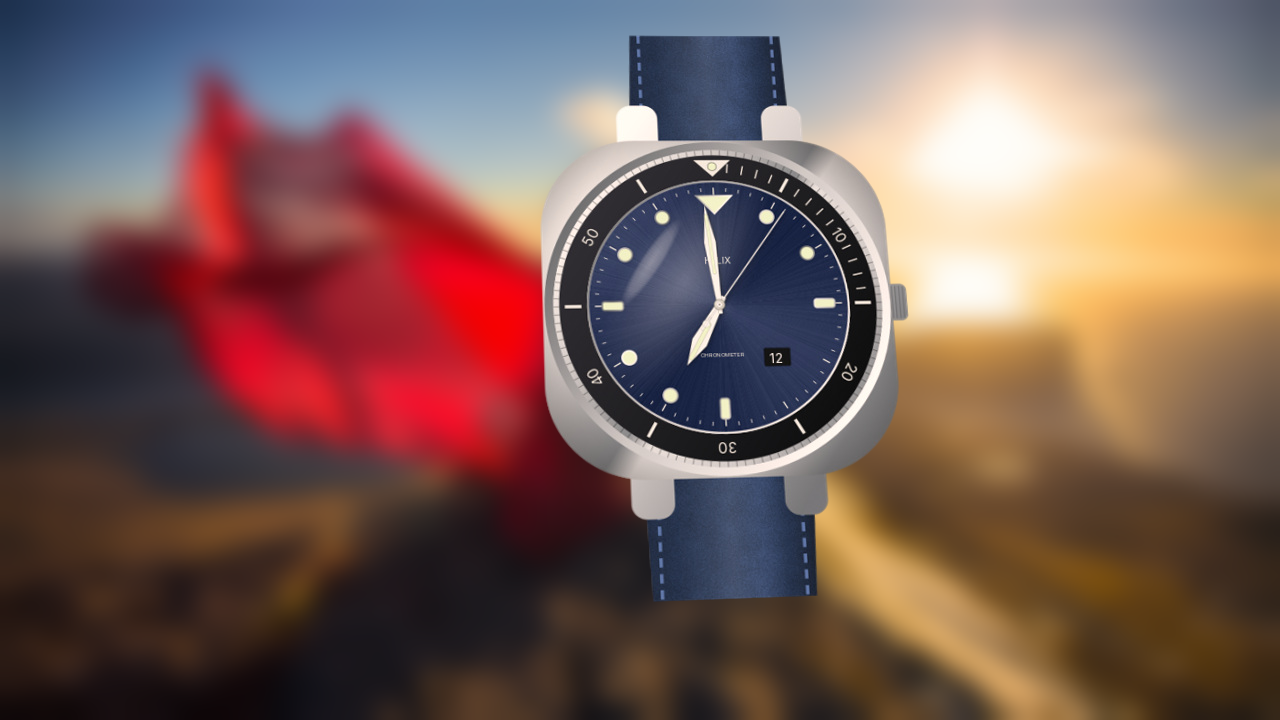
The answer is h=6 m=59 s=6
